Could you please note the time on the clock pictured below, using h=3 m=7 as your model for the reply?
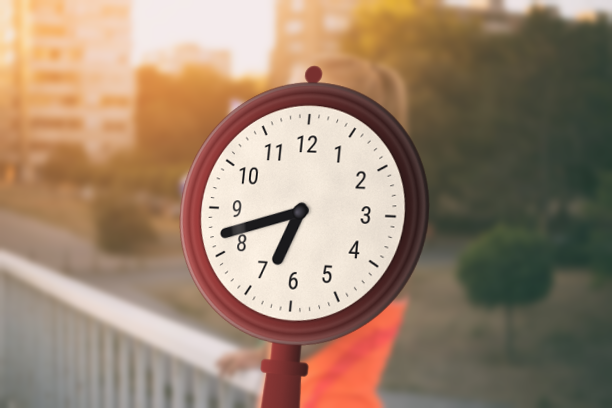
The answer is h=6 m=42
